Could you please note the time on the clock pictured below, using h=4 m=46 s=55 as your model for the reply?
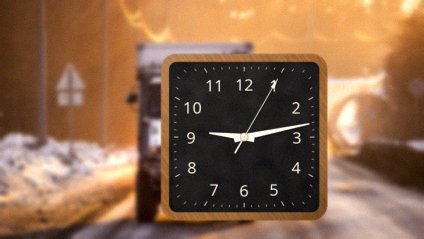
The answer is h=9 m=13 s=5
